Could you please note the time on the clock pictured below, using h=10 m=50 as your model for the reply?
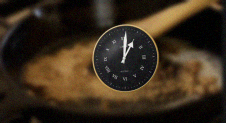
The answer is h=1 m=1
